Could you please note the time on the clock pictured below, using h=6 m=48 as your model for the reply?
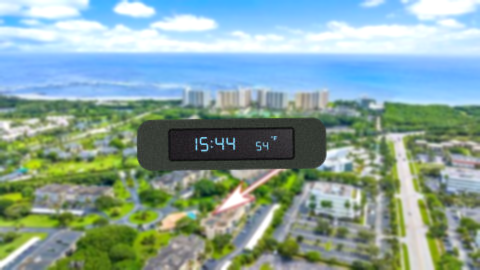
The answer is h=15 m=44
